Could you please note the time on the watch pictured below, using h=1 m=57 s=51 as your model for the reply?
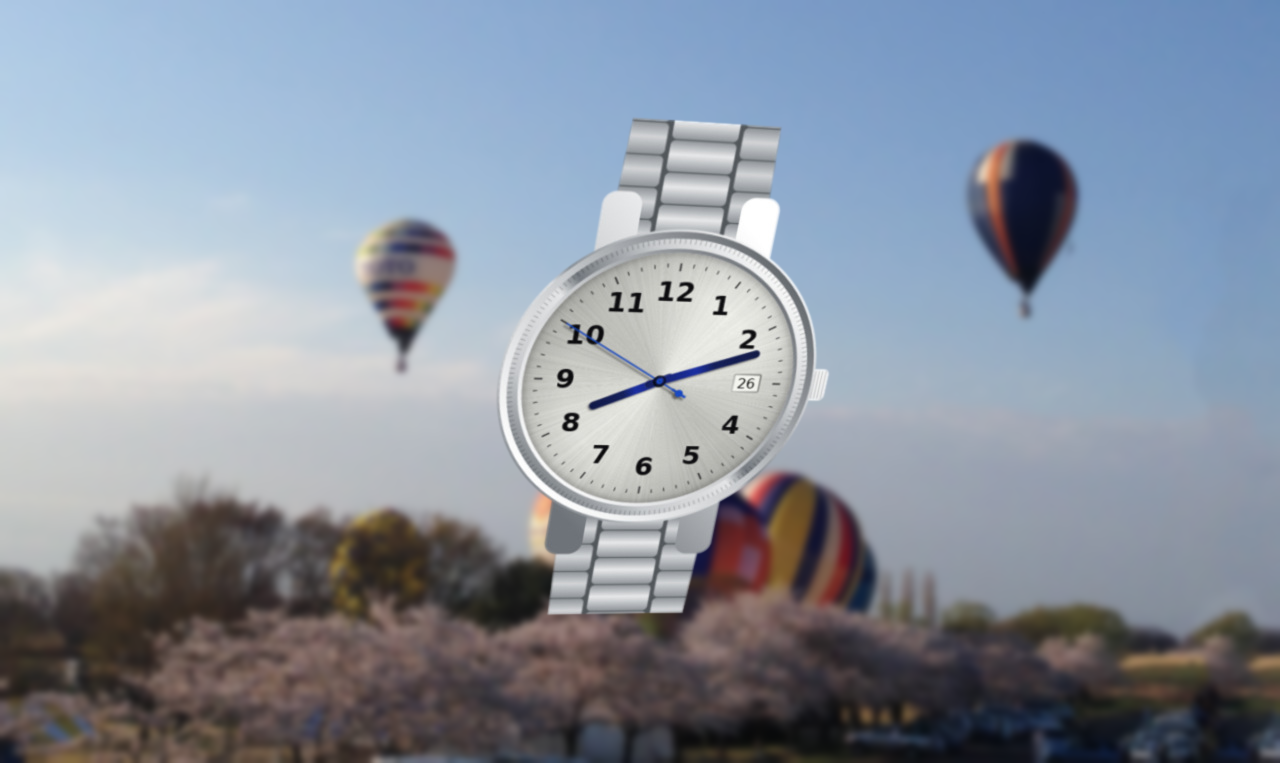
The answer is h=8 m=11 s=50
